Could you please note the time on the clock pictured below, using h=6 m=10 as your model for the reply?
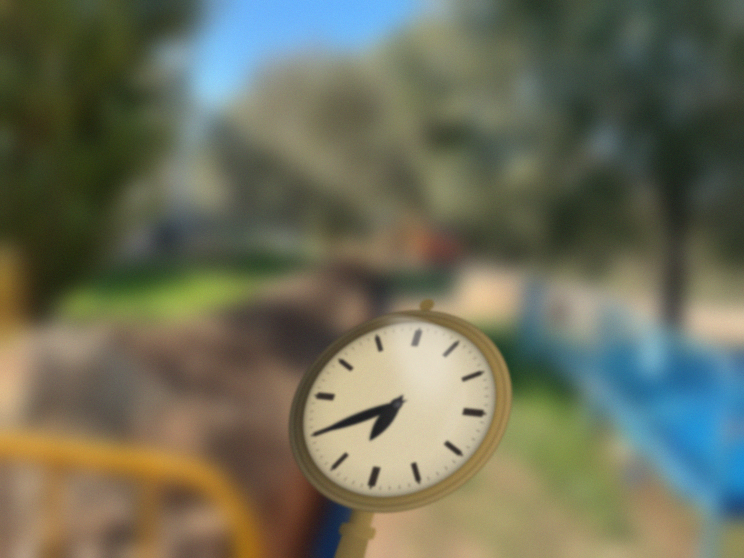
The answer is h=6 m=40
